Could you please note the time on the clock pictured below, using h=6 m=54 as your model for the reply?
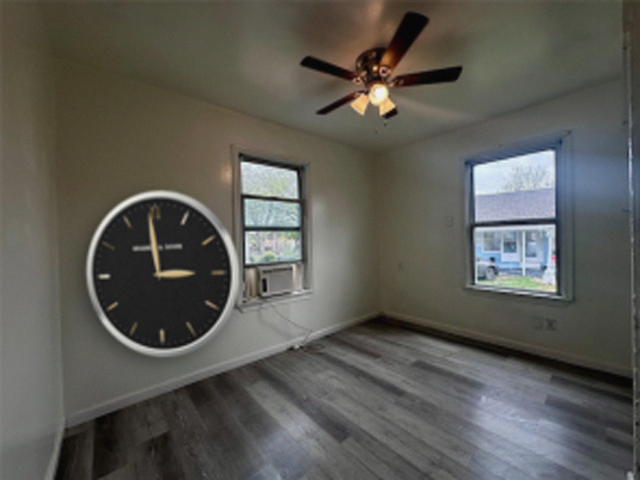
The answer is h=2 m=59
